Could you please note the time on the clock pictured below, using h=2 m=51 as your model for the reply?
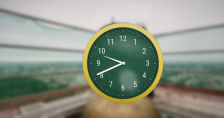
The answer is h=9 m=41
